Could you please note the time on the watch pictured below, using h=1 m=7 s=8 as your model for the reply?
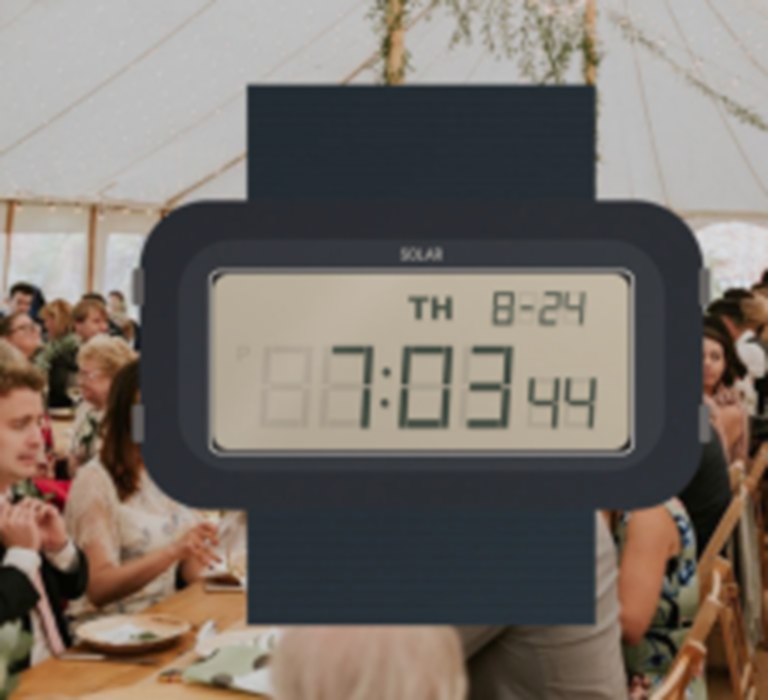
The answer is h=7 m=3 s=44
